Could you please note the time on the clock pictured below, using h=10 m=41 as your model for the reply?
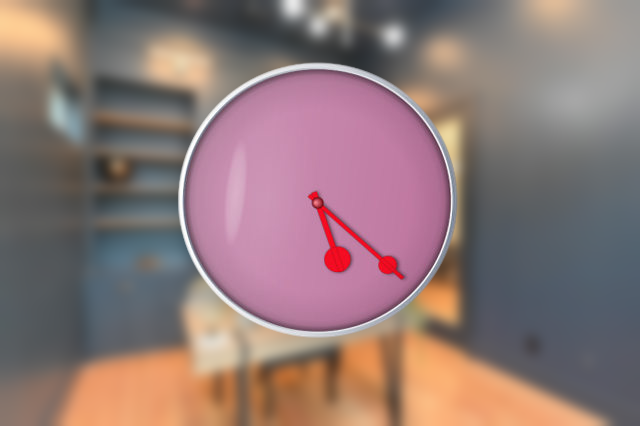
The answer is h=5 m=22
